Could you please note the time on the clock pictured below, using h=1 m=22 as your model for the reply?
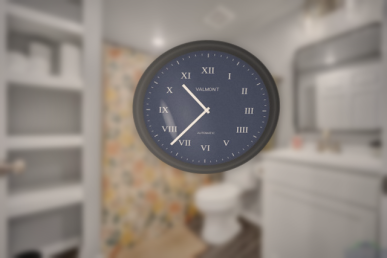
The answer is h=10 m=37
